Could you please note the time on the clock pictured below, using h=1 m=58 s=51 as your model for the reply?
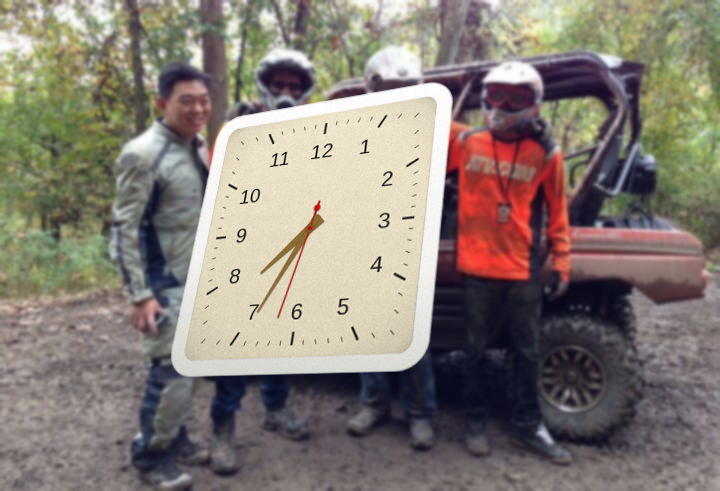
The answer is h=7 m=34 s=32
